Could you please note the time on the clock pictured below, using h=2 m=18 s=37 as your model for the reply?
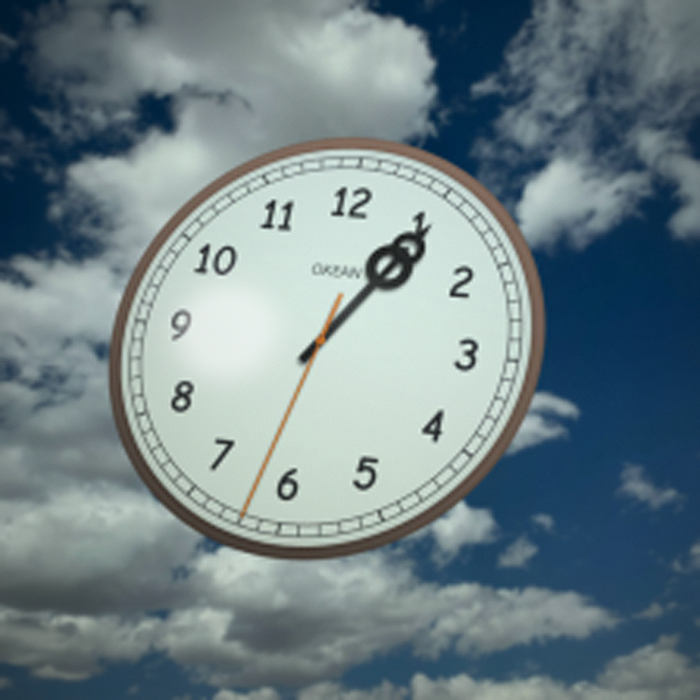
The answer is h=1 m=5 s=32
